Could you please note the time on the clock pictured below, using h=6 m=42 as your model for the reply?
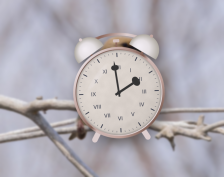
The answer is h=1 m=59
